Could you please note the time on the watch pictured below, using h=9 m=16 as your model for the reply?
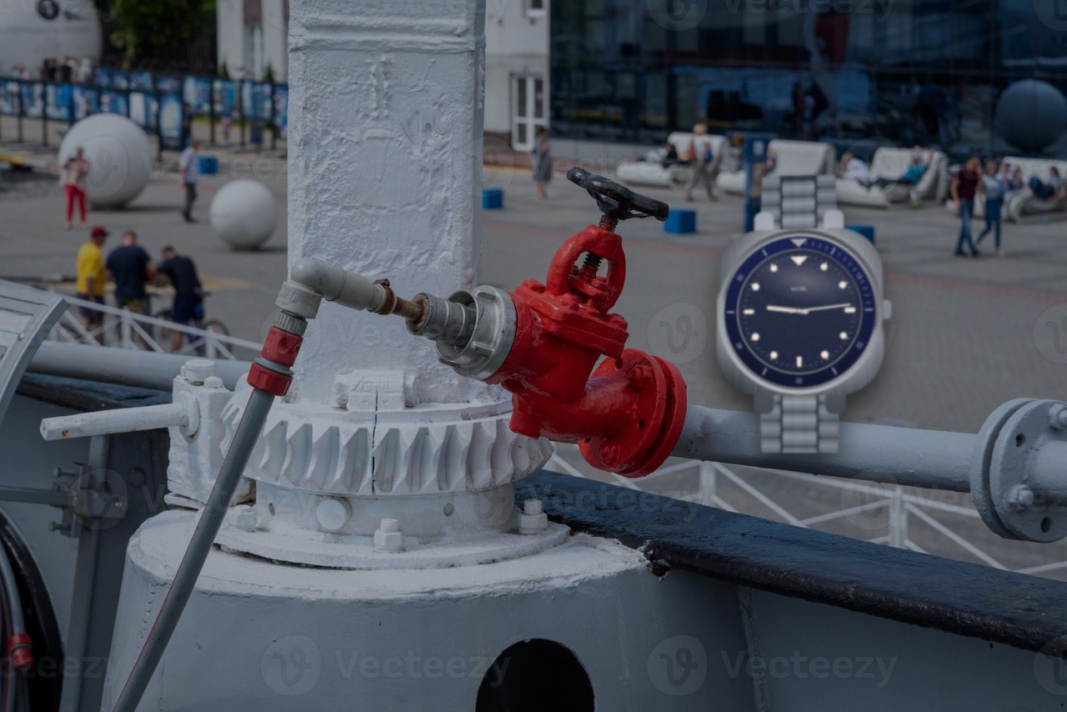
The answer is h=9 m=14
